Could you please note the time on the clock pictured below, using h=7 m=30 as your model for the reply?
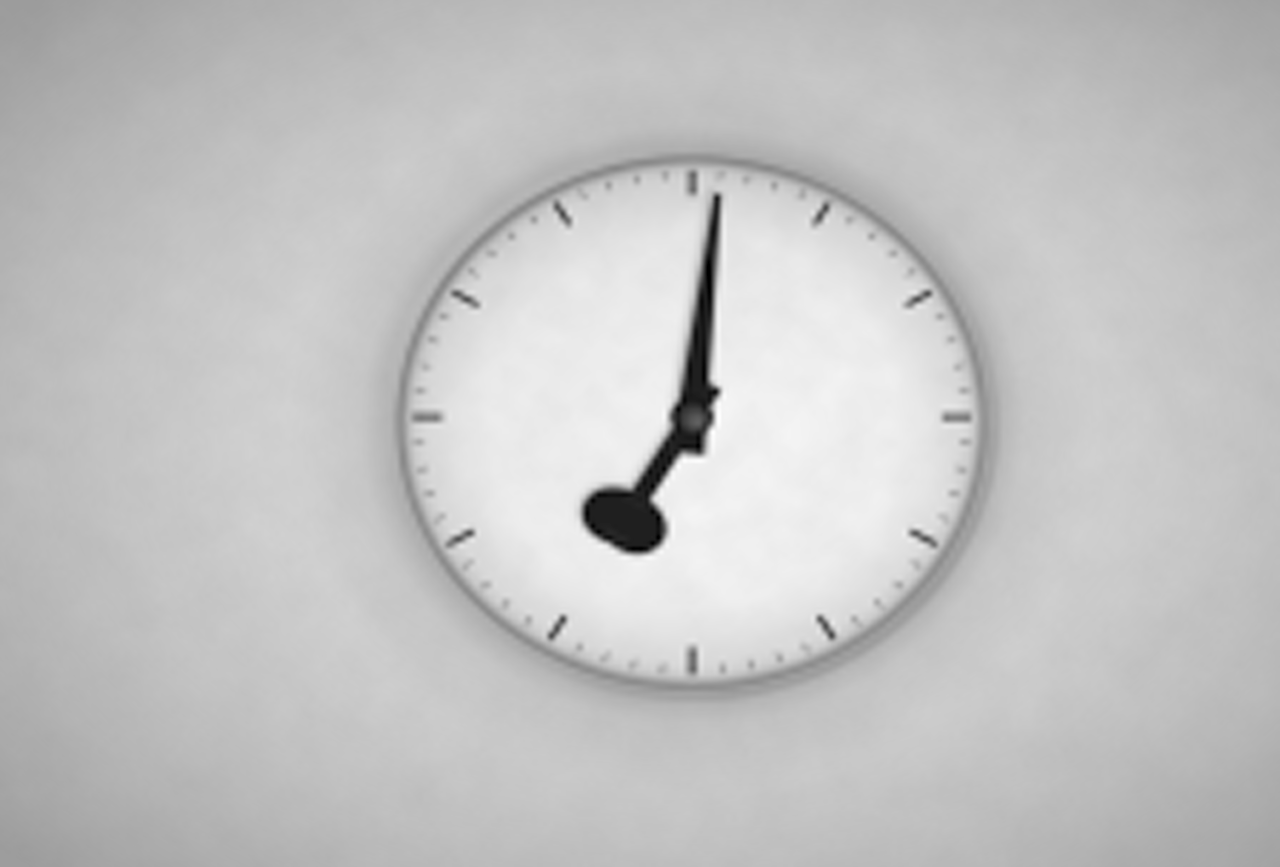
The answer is h=7 m=1
